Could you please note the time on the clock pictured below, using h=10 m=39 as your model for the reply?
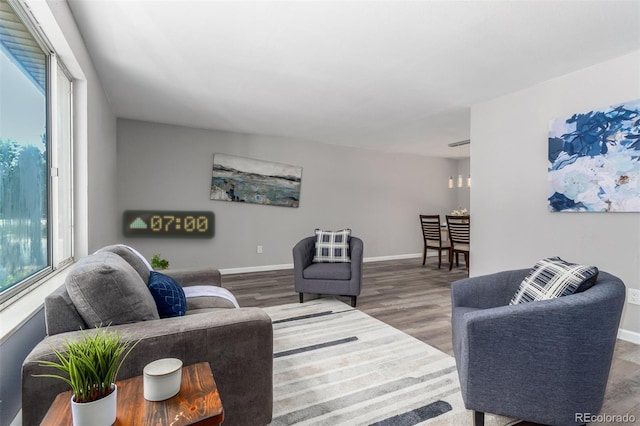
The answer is h=7 m=0
